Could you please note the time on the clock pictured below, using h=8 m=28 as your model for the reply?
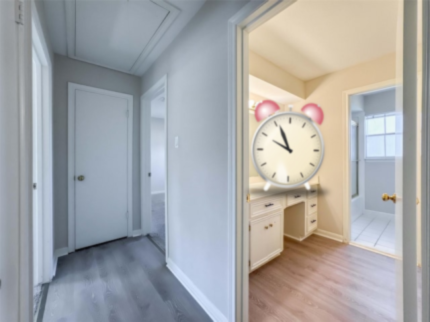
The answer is h=9 m=56
